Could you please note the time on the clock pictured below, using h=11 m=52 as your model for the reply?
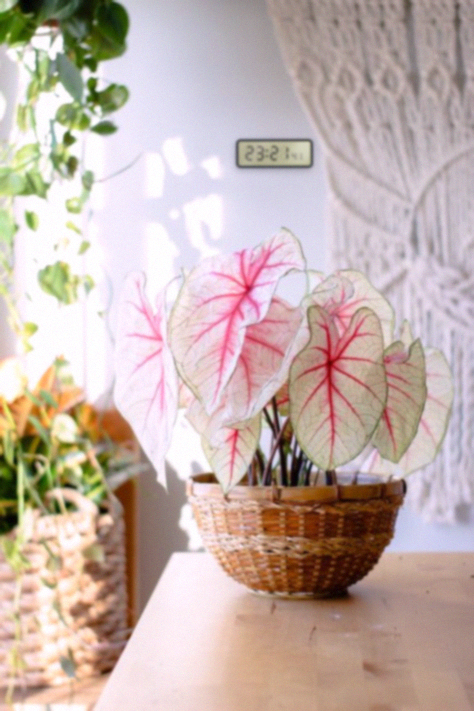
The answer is h=23 m=21
